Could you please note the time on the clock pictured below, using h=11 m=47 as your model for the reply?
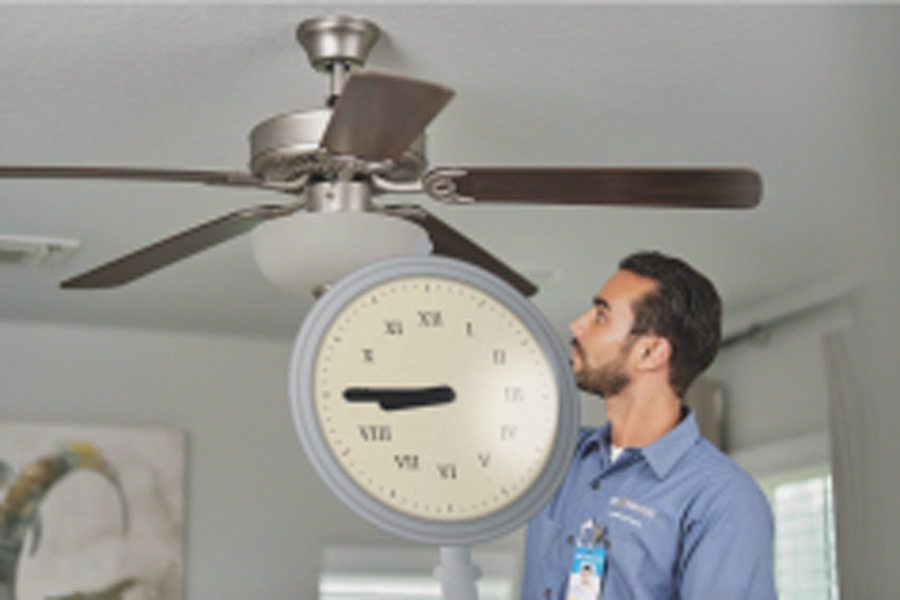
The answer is h=8 m=45
